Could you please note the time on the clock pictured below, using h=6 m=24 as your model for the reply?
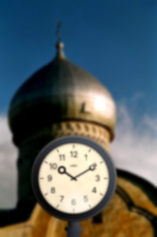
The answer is h=10 m=10
